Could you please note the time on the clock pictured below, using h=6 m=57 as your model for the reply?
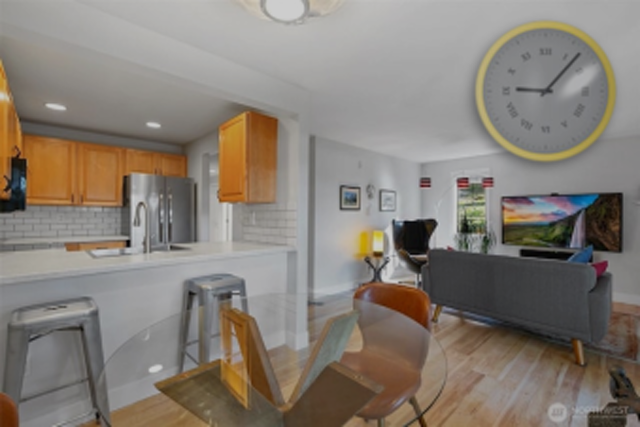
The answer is h=9 m=7
